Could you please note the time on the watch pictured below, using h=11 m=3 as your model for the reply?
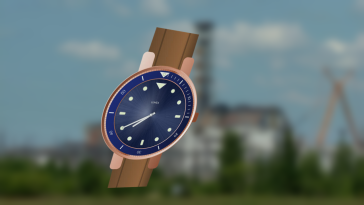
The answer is h=7 m=40
